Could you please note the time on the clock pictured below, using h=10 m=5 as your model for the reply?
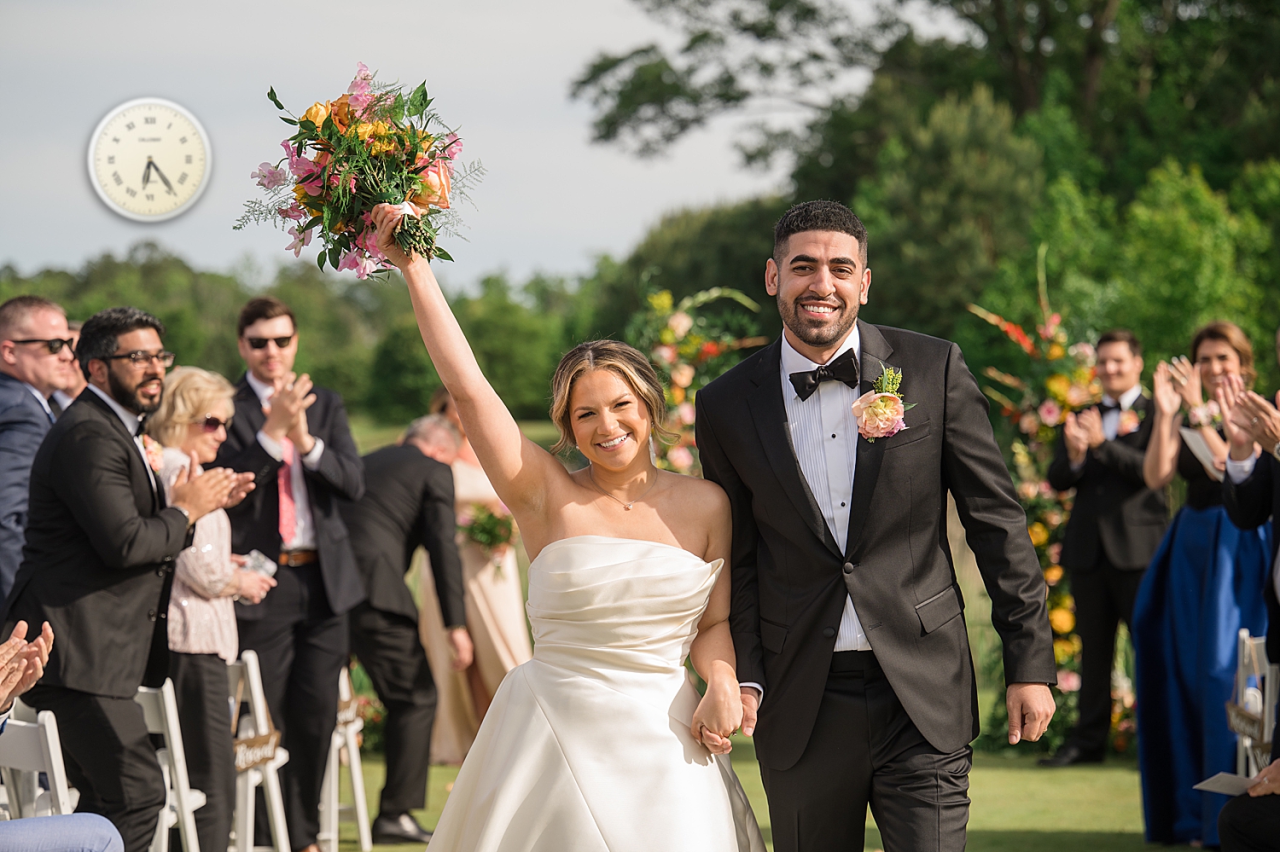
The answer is h=6 m=24
